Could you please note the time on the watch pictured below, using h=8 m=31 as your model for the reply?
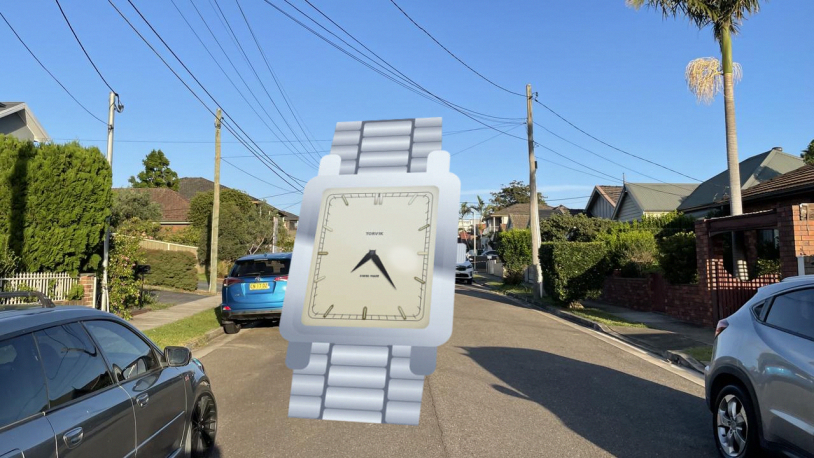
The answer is h=7 m=24
